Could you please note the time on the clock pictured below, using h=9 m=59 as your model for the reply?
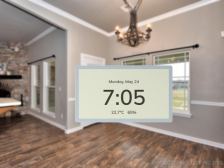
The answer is h=7 m=5
